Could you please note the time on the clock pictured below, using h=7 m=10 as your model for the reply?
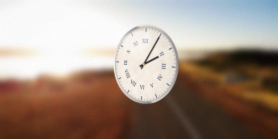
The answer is h=2 m=5
